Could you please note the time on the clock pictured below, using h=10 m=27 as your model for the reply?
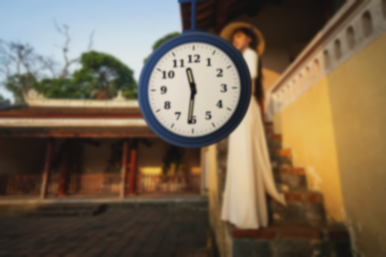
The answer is h=11 m=31
